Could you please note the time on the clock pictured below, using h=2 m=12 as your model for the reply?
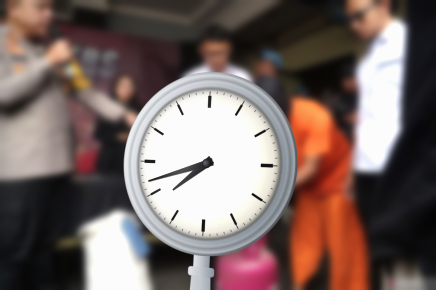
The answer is h=7 m=42
